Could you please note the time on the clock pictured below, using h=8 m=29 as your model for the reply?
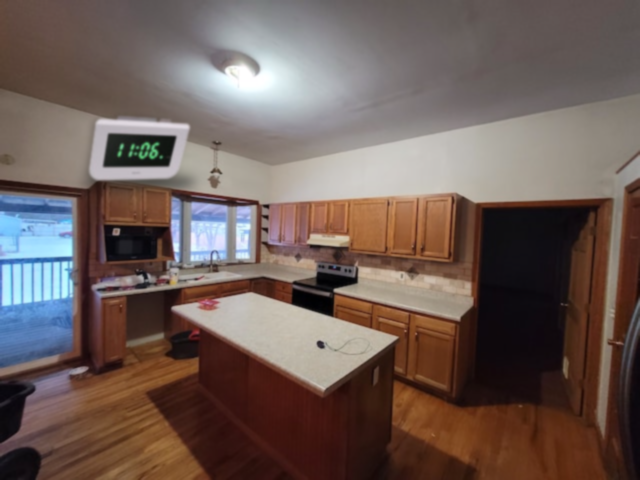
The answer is h=11 m=6
